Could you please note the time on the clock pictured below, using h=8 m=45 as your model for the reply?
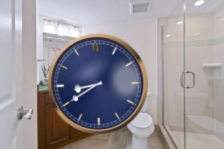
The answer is h=8 m=40
